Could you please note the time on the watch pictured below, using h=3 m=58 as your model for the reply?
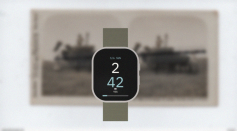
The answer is h=2 m=42
